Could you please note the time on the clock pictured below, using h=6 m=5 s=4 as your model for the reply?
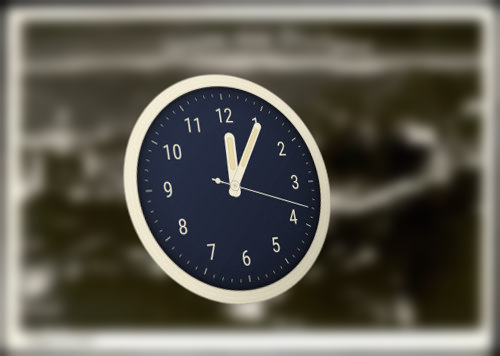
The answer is h=12 m=5 s=18
